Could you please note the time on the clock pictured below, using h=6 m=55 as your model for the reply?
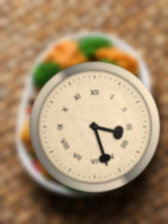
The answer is h=3 m=27
